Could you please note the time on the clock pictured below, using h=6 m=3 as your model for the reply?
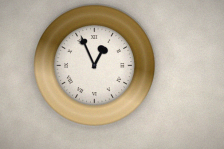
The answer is h=12 m=56
